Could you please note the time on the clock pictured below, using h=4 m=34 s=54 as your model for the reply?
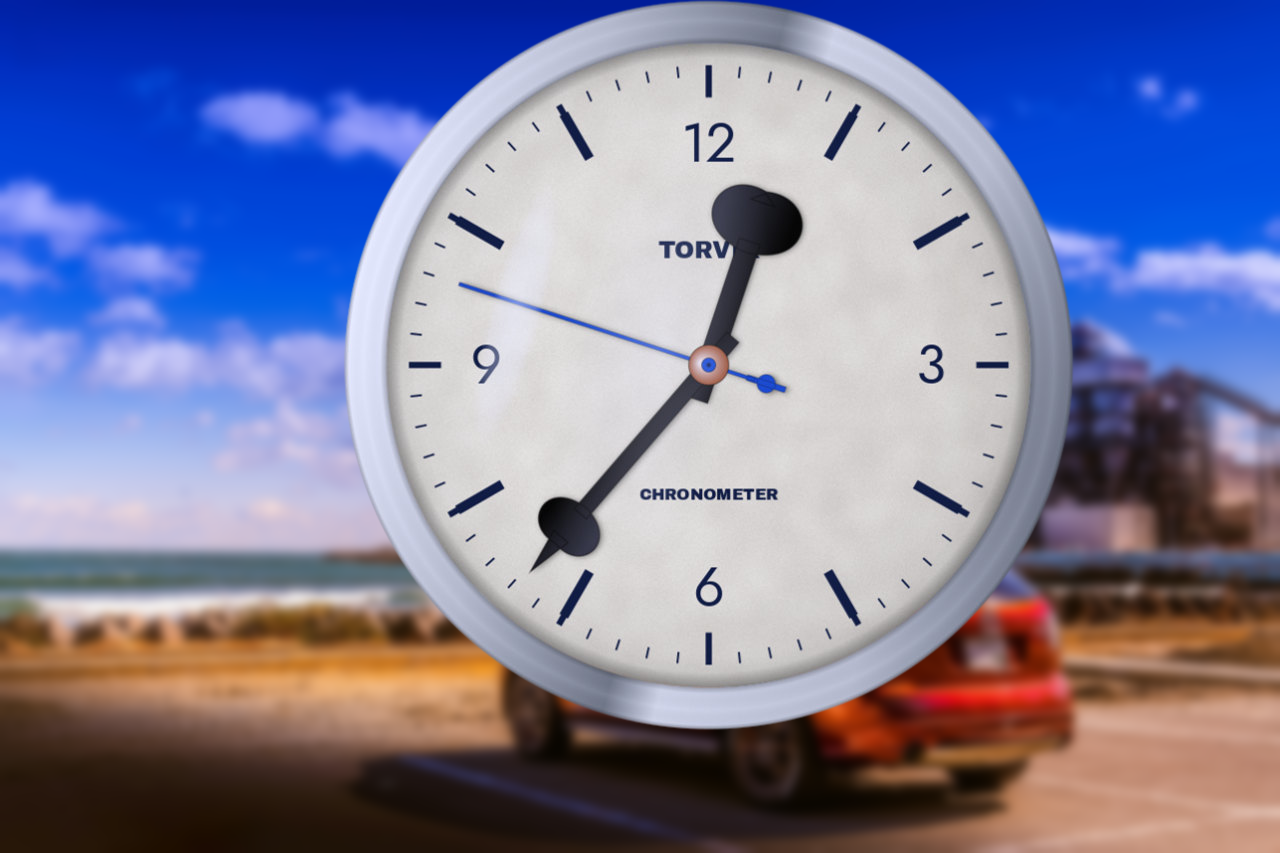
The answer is h=12 m=36 s=48
